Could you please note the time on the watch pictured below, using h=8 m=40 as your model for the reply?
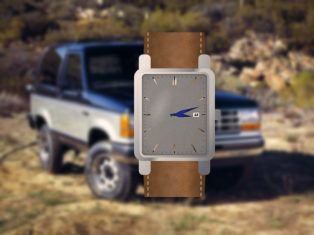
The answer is h=3 m=12
